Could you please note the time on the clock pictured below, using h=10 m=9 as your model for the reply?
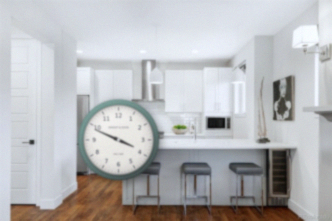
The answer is h=3 m=49
